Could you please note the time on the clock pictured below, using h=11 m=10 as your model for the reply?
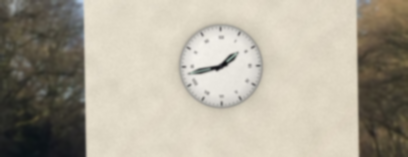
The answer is h=1 m=43
